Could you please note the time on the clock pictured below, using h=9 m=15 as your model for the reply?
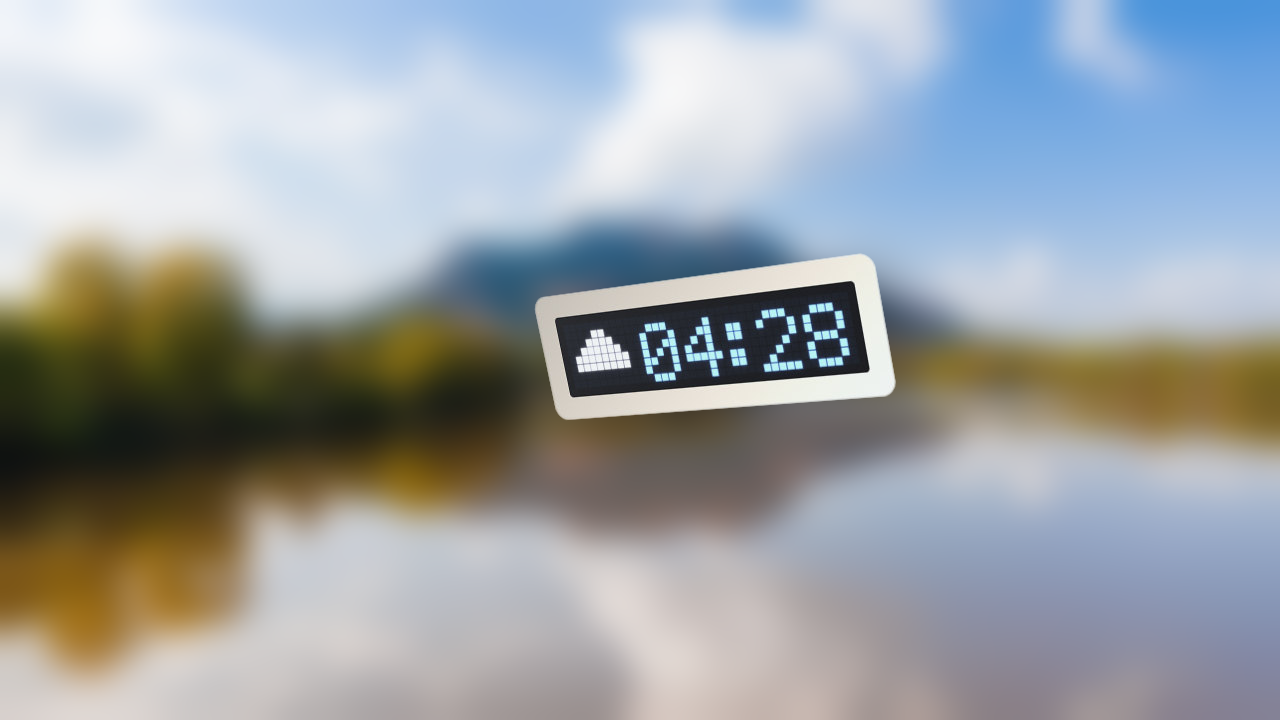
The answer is h=4 m=28
